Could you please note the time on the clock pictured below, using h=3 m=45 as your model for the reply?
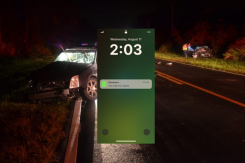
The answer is h=2 m=3
